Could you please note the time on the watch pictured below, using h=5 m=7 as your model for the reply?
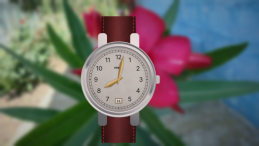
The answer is h=8 m=2
